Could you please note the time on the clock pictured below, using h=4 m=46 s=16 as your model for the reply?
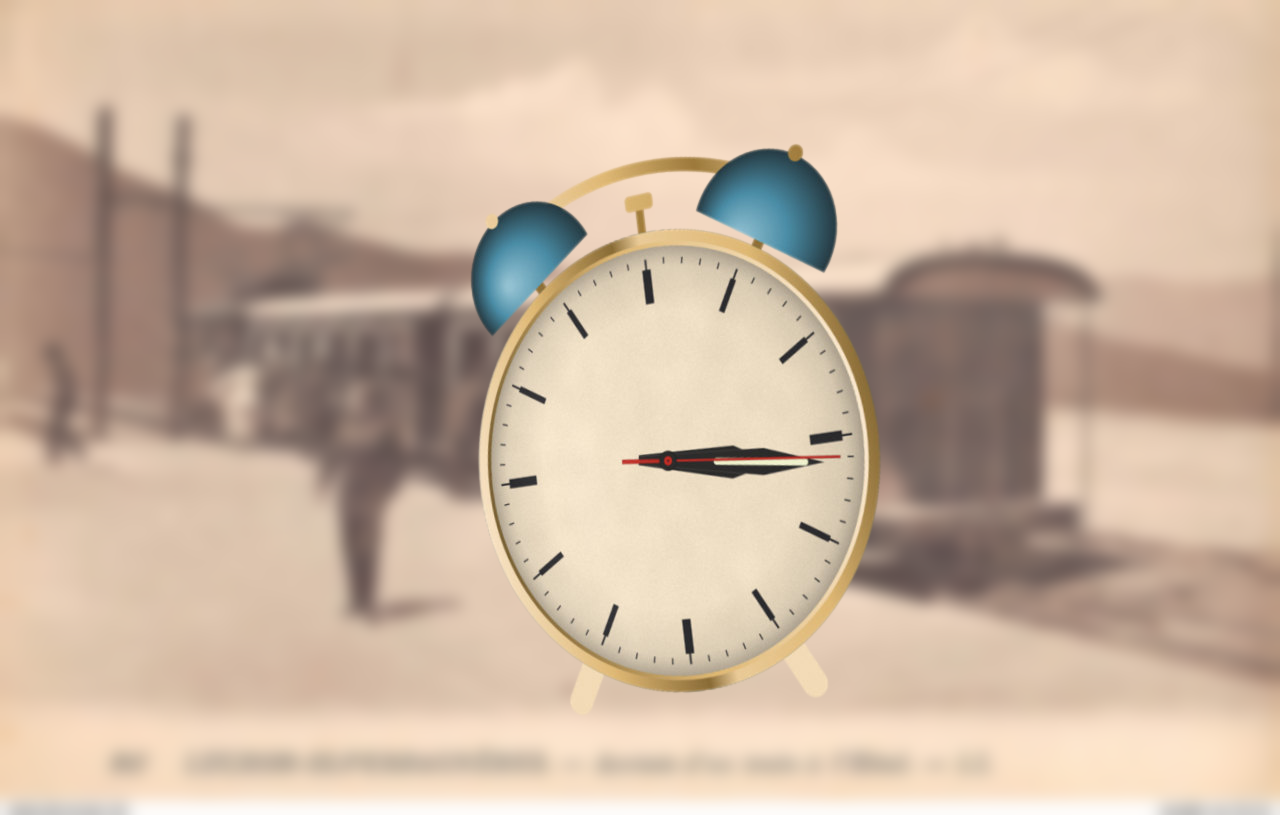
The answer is h=3 m=16 s=16
